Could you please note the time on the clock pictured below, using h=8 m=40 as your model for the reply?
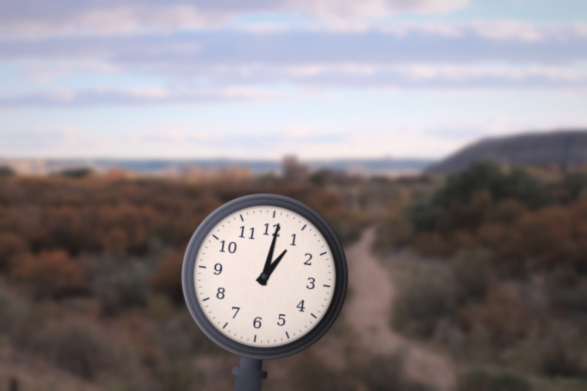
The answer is h=1 m=1
